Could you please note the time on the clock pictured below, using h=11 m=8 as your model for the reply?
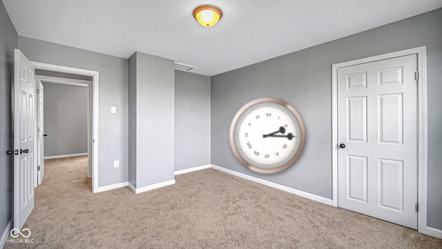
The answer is h=2 m=15
